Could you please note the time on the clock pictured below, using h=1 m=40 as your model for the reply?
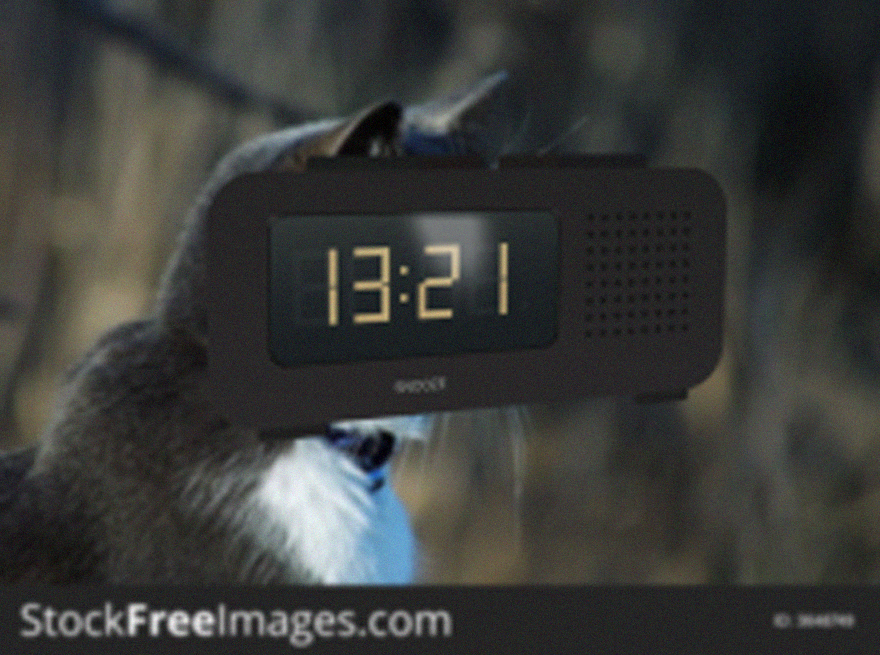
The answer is h=13 m=21
